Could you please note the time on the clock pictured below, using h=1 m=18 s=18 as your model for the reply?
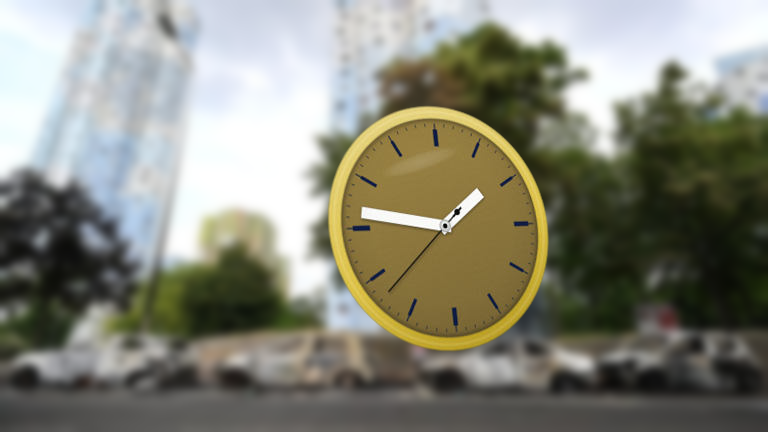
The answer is h=1 m=46 s=38
